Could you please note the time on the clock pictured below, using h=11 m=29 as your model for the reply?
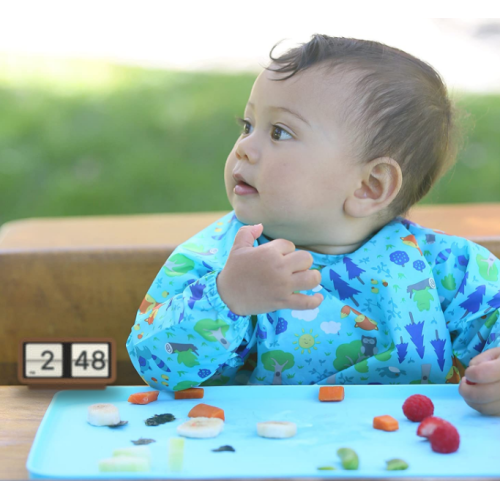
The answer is h=2 m=48
